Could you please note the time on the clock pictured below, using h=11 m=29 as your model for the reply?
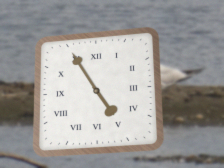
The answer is h=4 m=55
